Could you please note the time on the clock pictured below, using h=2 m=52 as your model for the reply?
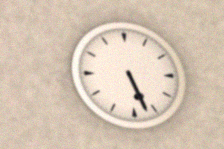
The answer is h=5 m=27
